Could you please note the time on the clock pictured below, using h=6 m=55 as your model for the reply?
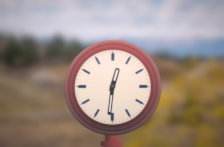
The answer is h=12 m=31
